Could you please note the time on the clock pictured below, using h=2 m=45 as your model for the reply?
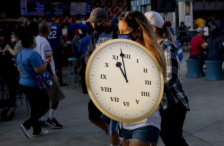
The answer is h=10 m=58
